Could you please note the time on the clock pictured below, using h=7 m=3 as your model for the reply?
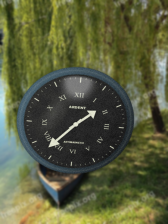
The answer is h=1 m=37
